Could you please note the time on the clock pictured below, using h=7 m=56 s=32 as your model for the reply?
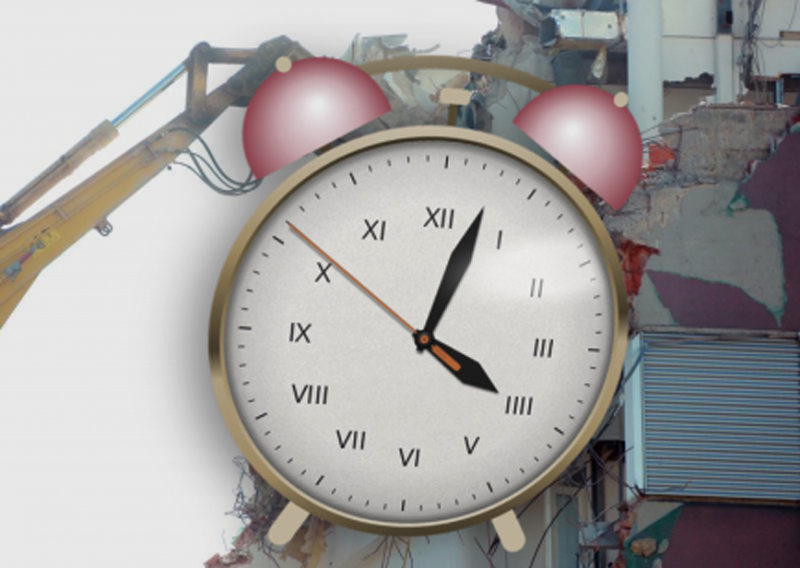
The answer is h=4 m=2 s=51
